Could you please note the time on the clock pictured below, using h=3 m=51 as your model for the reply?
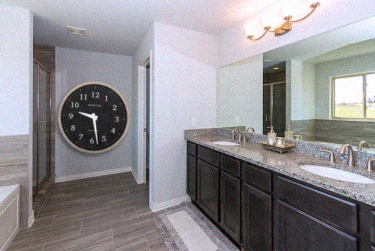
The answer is h=9 m=28
